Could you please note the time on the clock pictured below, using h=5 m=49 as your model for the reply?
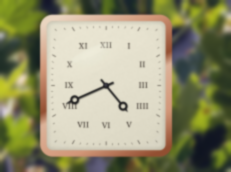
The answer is h=4 m=41
